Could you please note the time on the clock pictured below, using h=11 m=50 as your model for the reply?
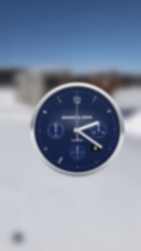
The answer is h=2 m=21
